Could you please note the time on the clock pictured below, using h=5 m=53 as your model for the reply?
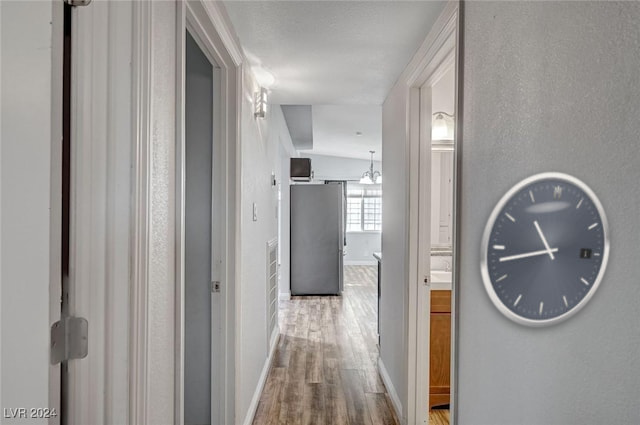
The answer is h=10 m=43
